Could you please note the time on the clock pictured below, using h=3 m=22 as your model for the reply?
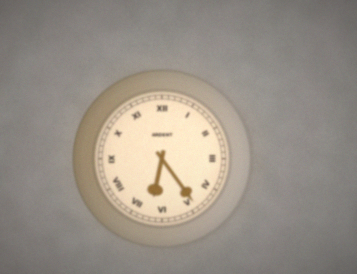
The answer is h=6 m=24
